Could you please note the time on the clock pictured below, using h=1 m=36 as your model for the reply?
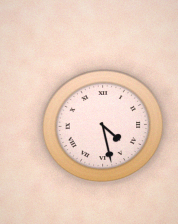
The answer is h=4 m=28
